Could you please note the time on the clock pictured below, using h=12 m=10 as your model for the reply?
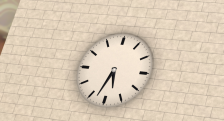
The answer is h=5 m=33
